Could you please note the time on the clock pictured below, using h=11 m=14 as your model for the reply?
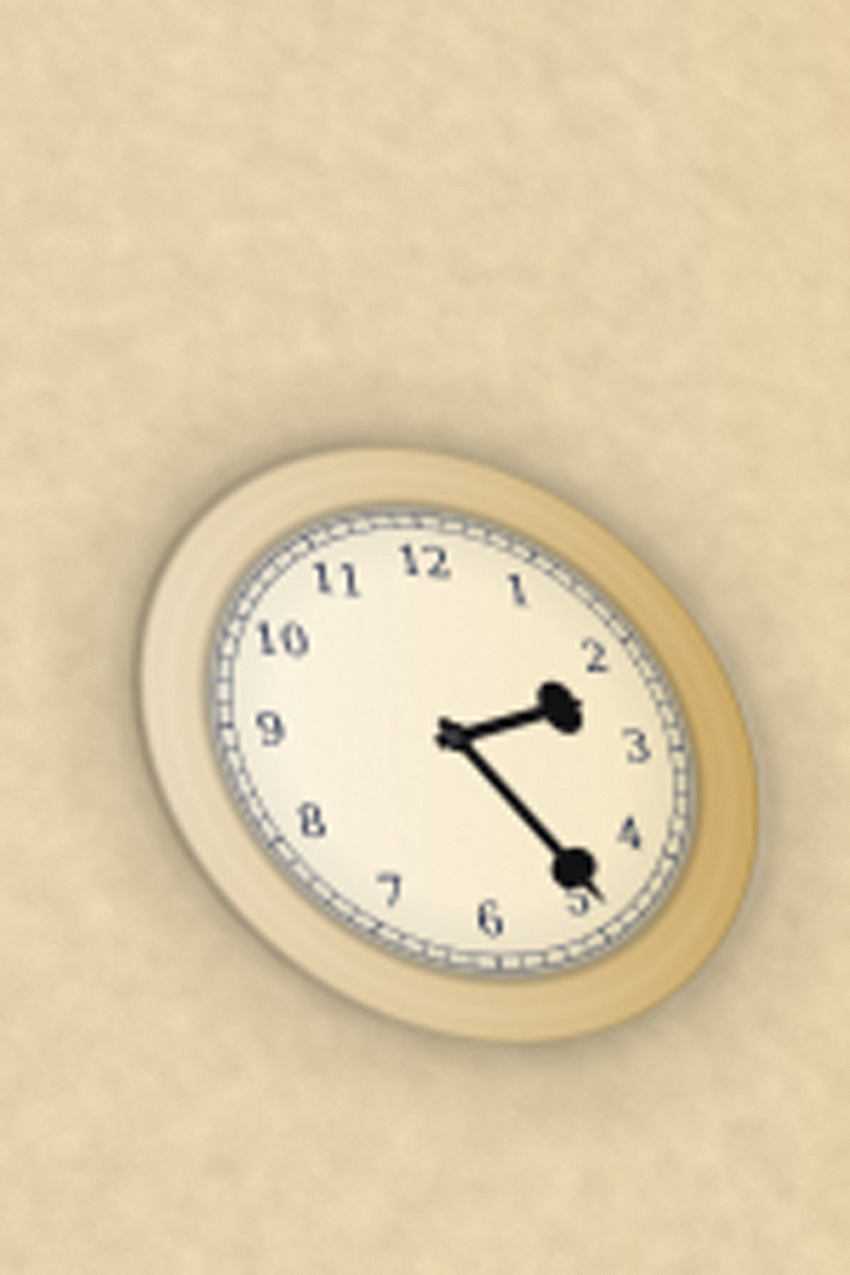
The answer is h=2 m=24
